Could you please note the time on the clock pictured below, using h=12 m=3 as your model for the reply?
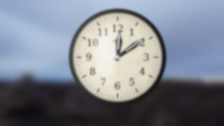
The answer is h=12 m=9
